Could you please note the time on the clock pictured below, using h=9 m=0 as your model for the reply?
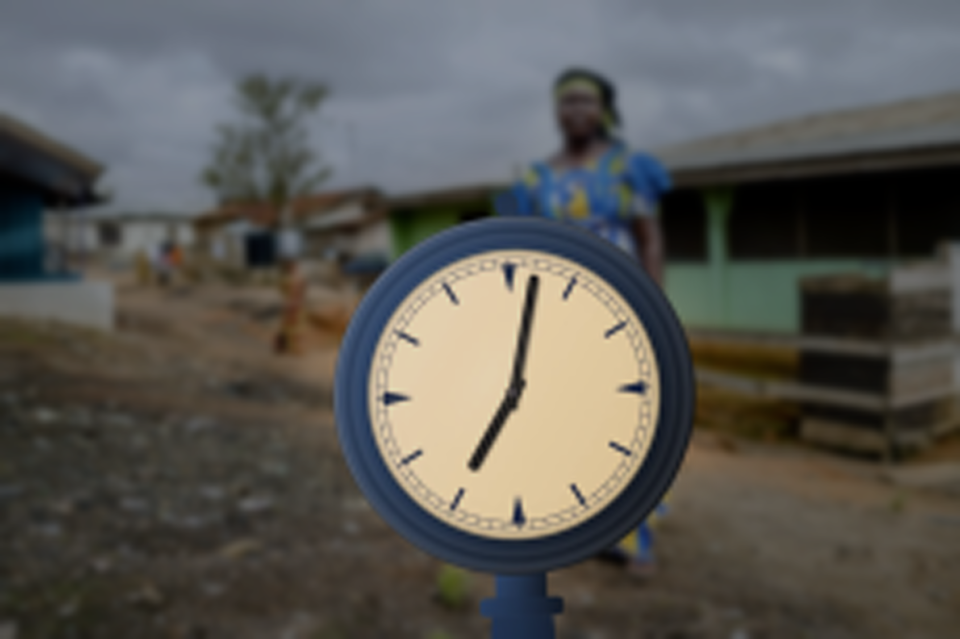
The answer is h=7 m=2
